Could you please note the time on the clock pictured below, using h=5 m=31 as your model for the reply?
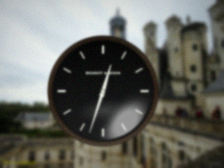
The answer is h=12 m=33
